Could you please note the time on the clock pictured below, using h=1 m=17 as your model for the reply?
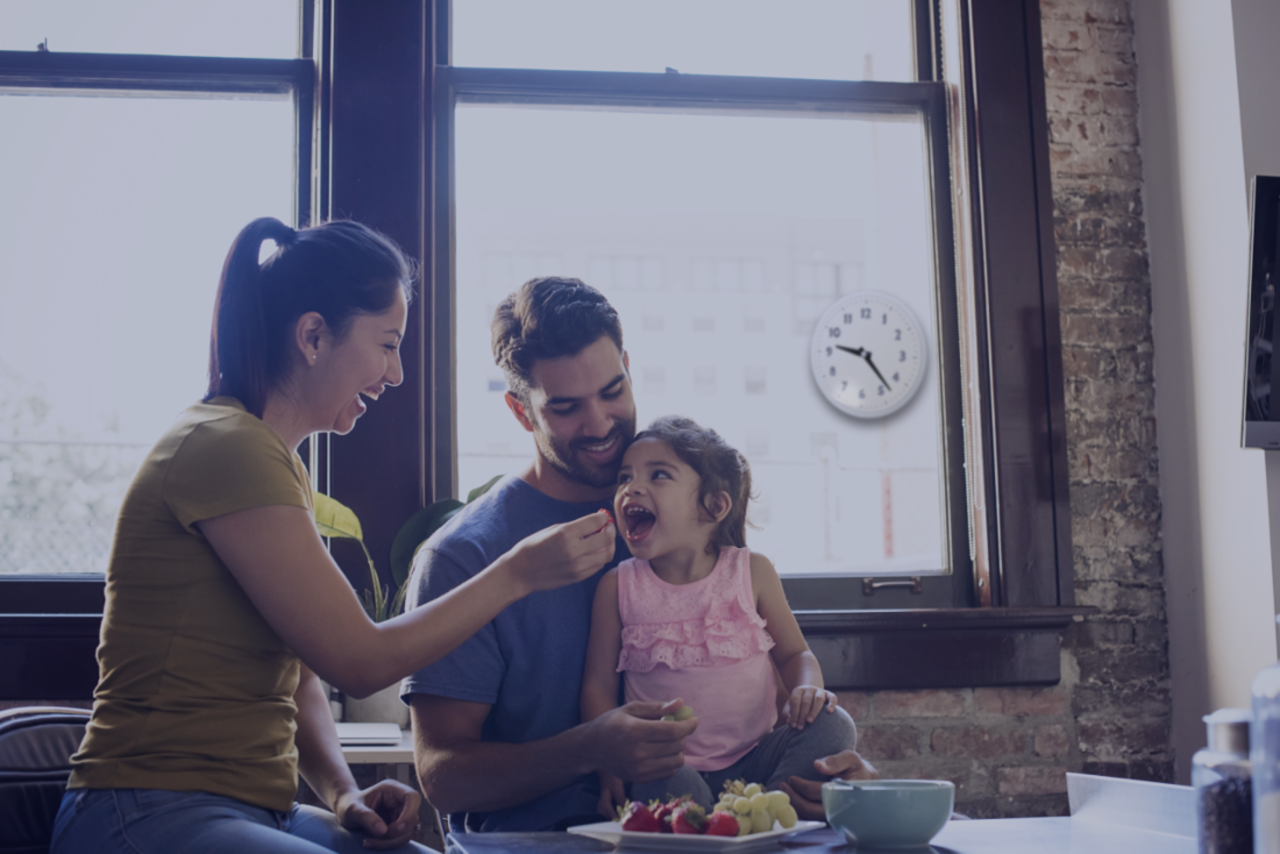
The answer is h=9 m=23
